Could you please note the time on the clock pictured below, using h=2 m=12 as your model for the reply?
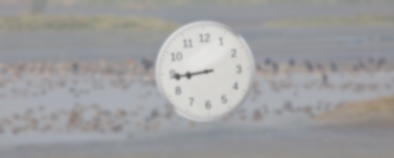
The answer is h=8 m=44
